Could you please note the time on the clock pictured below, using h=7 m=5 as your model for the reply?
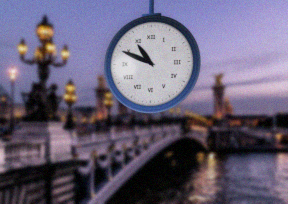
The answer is h=10 m=49
